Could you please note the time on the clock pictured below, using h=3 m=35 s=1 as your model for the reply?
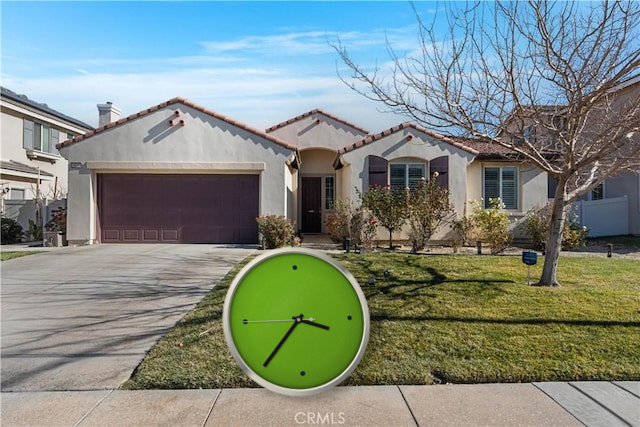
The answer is h=3 m=36 s=45
